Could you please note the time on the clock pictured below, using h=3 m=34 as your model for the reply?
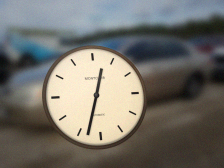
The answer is h=12 m=33
